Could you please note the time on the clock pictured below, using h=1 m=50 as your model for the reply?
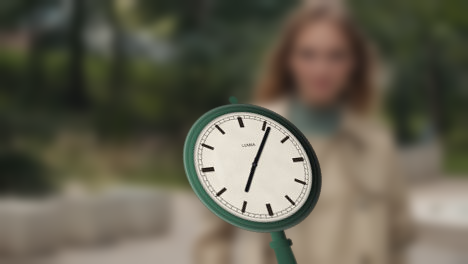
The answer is h=7 m=6
